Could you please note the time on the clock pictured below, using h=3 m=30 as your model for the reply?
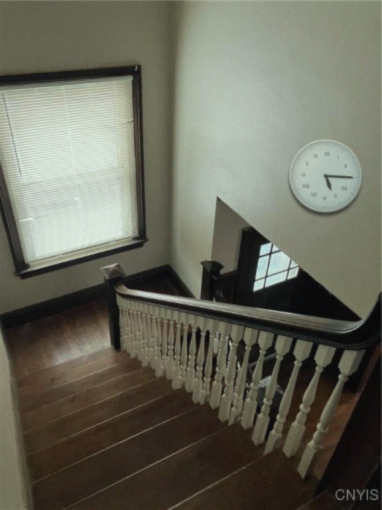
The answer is h=5 m=15
